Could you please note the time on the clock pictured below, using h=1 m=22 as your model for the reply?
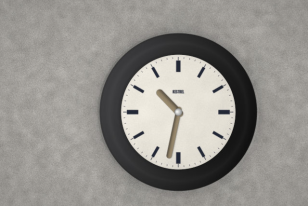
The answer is h=10 m=32
